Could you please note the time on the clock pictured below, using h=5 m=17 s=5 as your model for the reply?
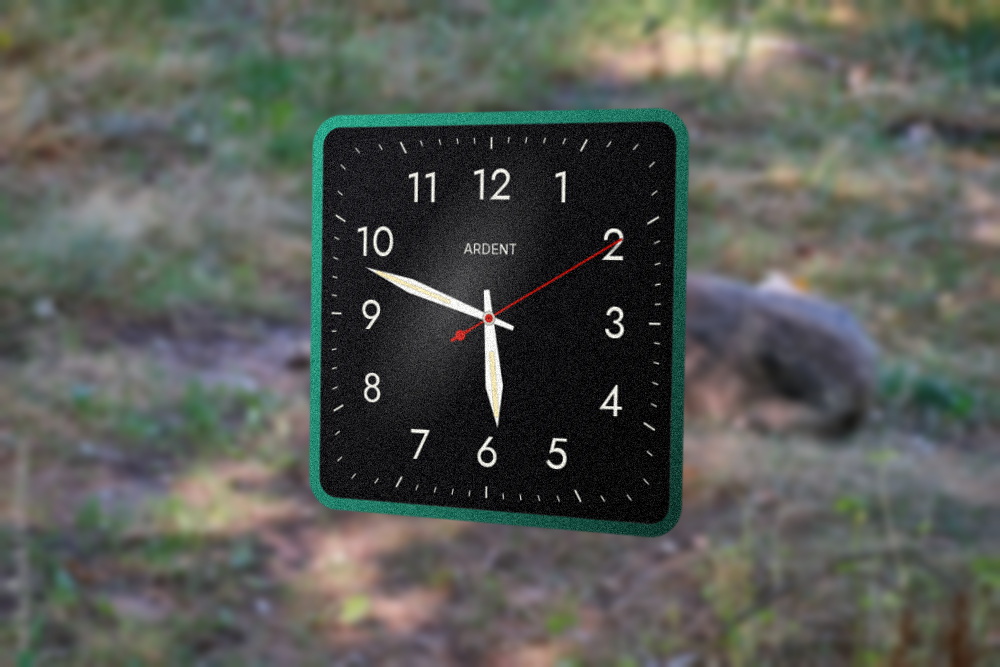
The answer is h=5 m=48 s=10
